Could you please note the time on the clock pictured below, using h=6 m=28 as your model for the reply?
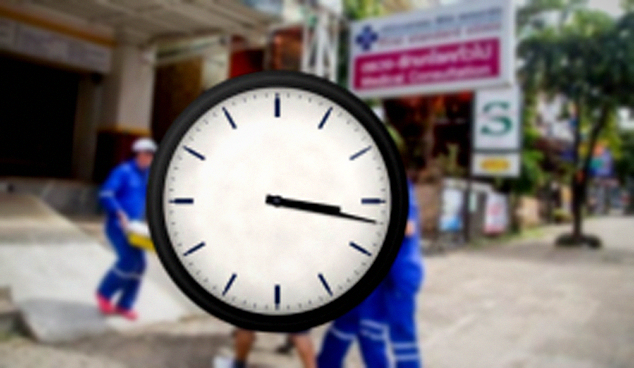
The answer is h=3 m=17
